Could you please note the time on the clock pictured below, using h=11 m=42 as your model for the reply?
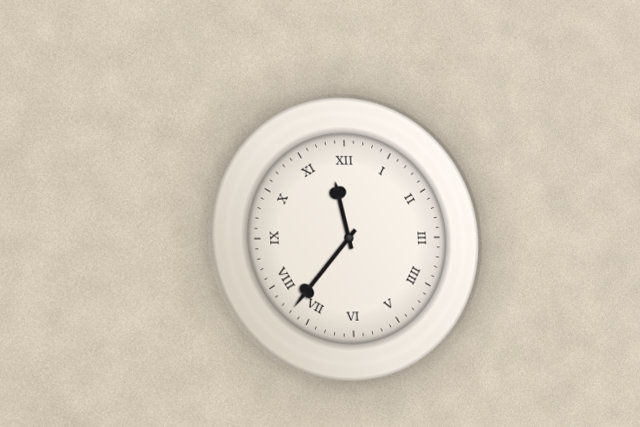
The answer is h=11 m=37
